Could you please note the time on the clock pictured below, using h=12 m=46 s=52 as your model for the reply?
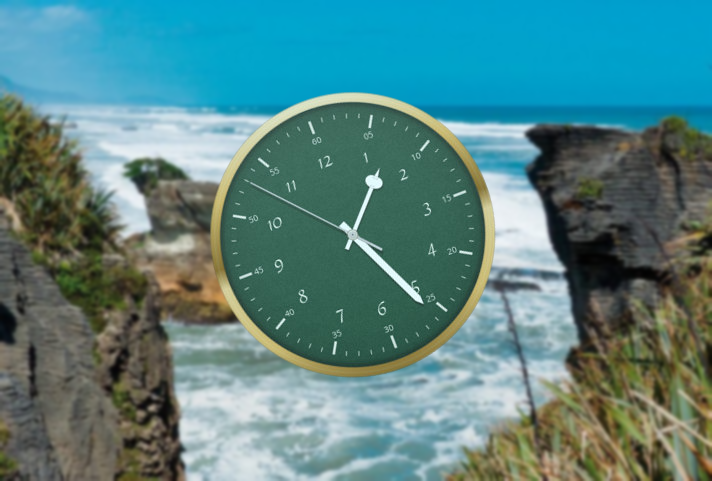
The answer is h=1 m=25 s=53
